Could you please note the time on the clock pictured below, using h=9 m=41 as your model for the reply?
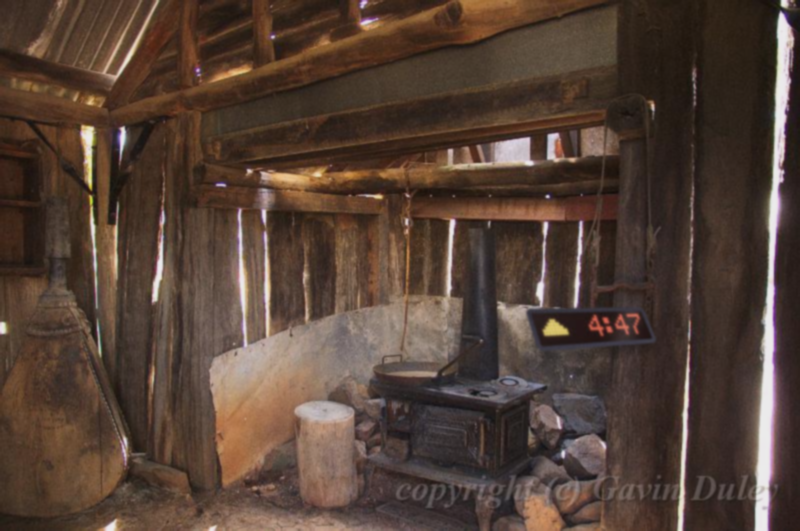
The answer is h=4 m=47
